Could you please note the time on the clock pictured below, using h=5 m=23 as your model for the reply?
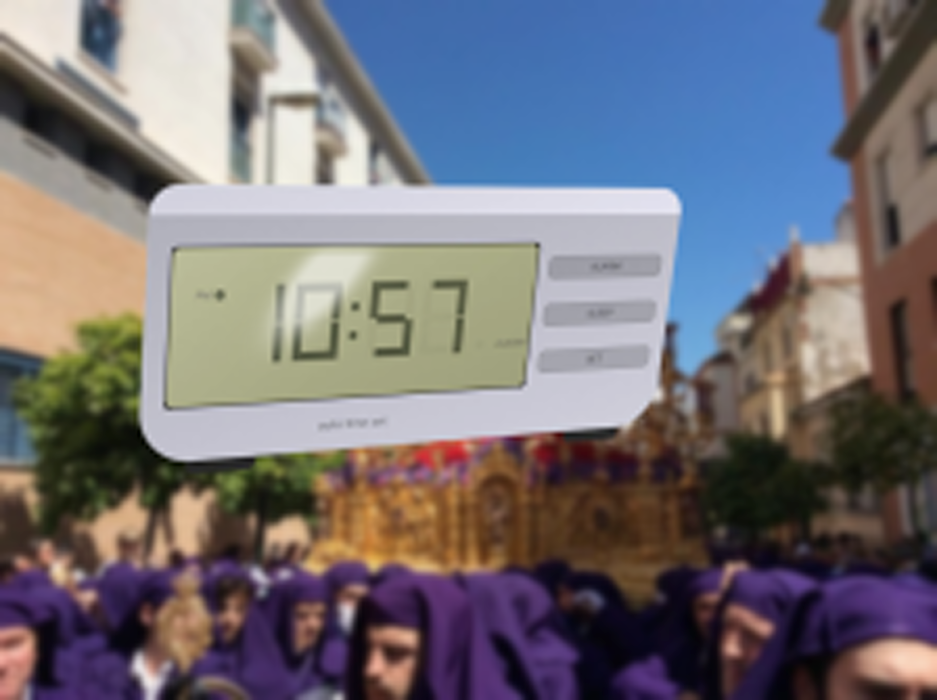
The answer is h=10 m=57
